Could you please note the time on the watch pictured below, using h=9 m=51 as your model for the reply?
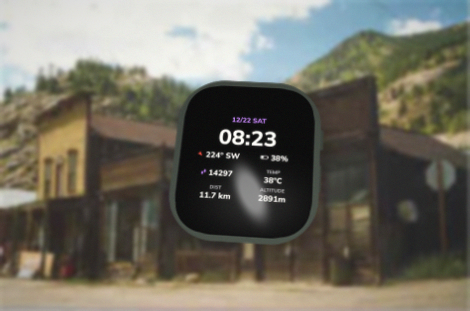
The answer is h=8 m=23
